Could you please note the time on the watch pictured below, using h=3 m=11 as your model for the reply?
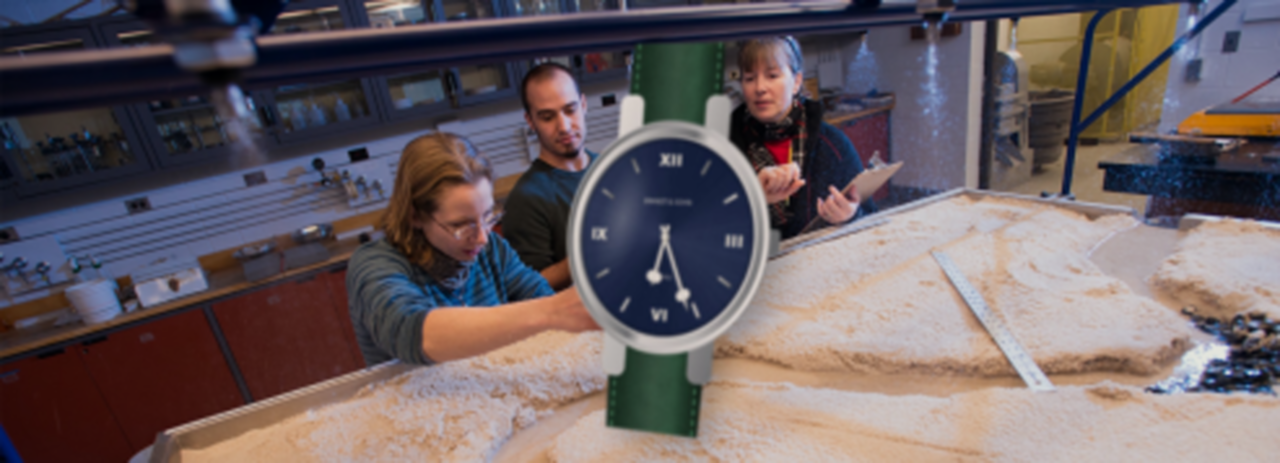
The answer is h=6 m=26
